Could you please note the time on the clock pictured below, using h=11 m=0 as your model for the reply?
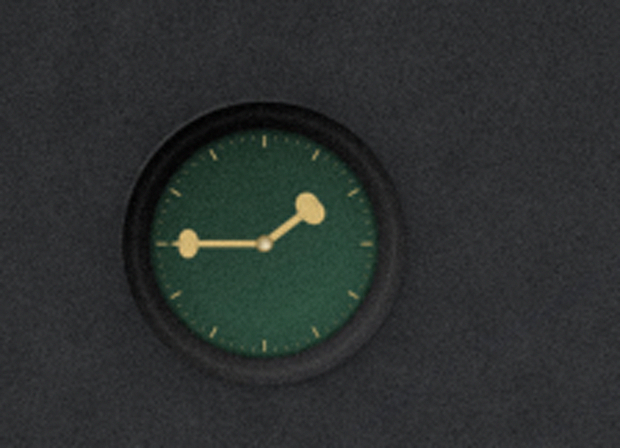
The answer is h=1 m=45
